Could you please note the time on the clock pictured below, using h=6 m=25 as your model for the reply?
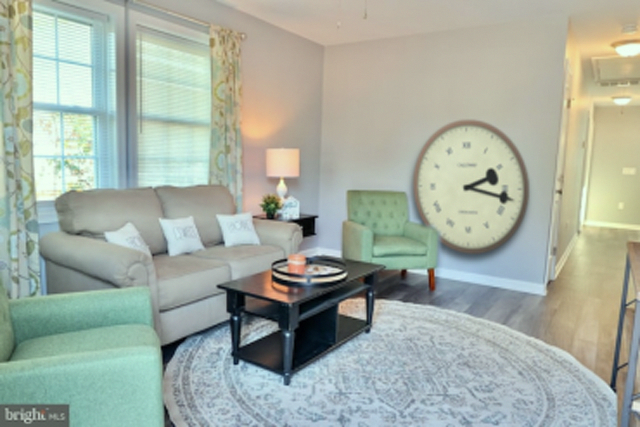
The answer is h=2 m=17
